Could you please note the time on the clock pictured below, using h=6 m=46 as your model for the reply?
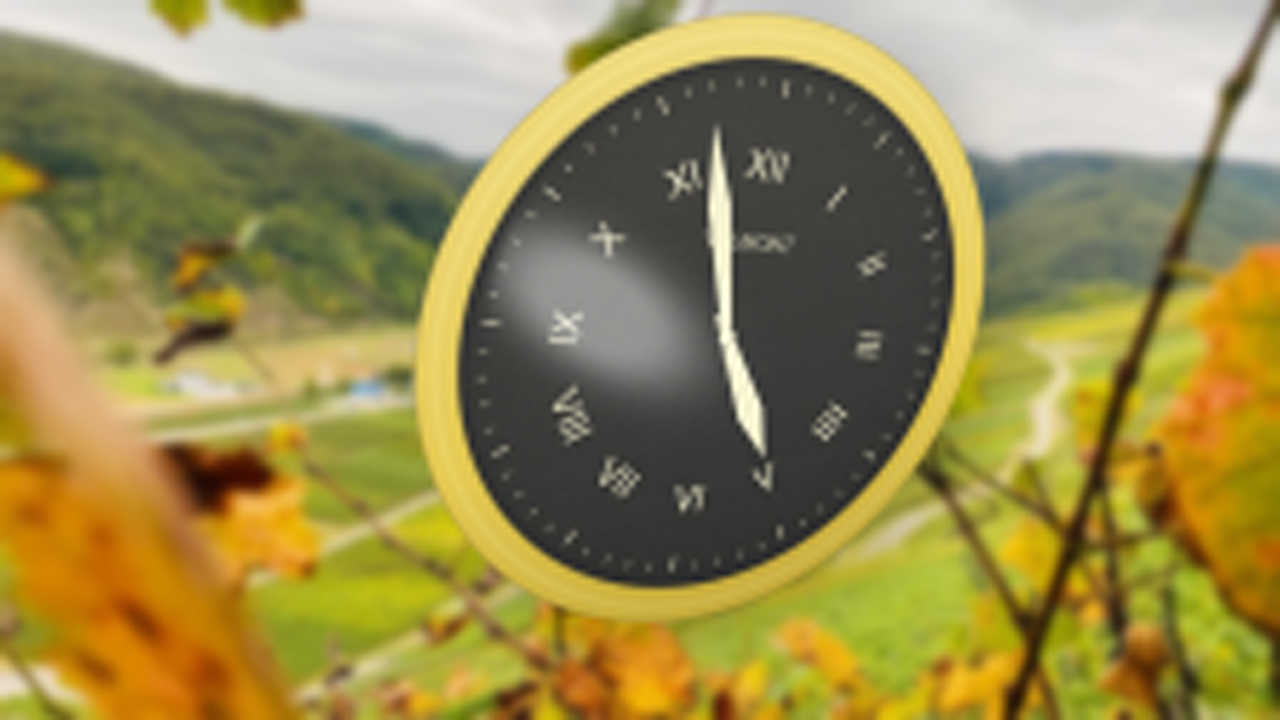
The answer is h=4 m=57
